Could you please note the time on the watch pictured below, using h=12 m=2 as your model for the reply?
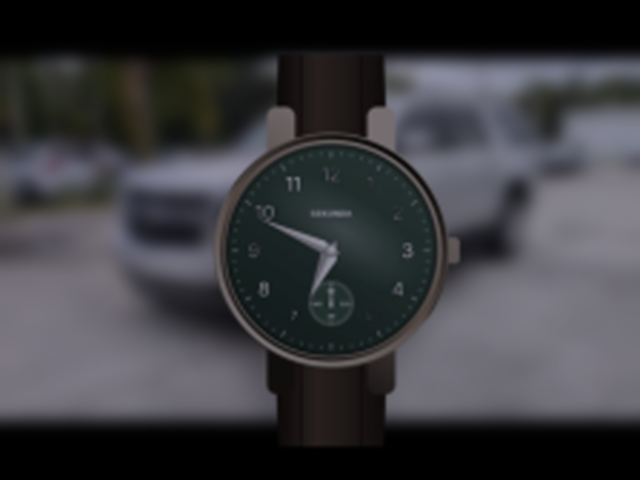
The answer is h=6 m=49
